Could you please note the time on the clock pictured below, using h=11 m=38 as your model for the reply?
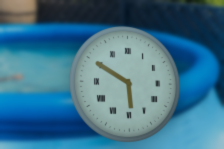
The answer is h=5 m=50
